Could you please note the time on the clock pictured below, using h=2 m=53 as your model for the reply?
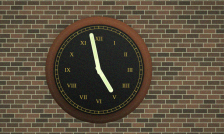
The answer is h=4 m=58
